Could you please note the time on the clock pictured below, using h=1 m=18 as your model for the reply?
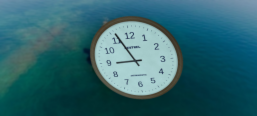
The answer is h=8 m=56
